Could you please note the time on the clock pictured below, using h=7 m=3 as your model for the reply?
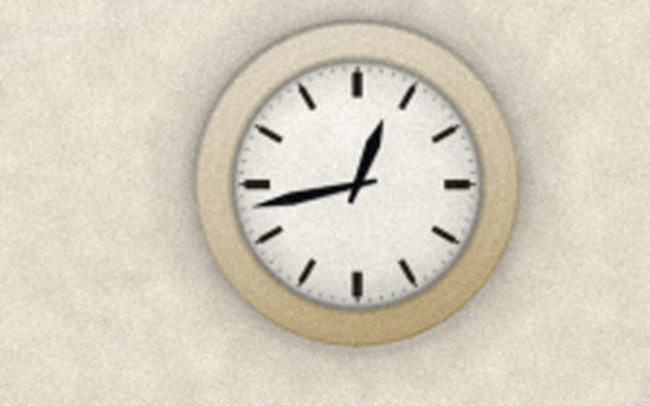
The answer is h=12 m=43
